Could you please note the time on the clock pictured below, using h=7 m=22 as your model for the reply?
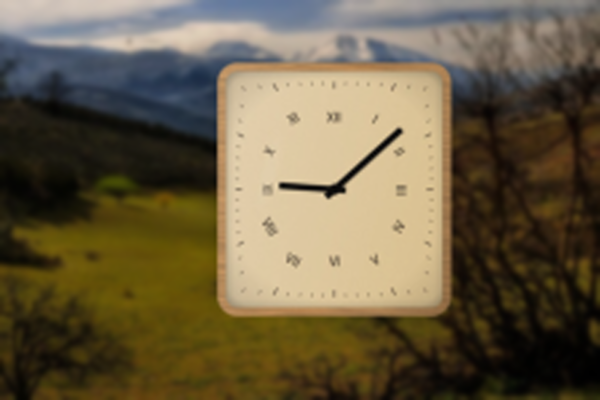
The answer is h=9 m=8
